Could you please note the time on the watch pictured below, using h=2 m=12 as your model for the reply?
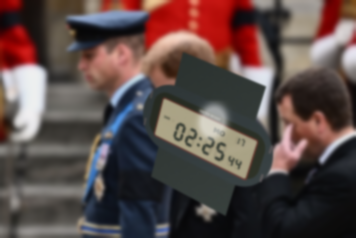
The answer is h=2 m=25
